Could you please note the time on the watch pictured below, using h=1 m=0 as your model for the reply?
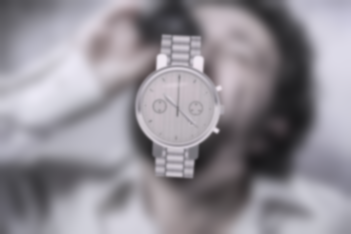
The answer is h=10 m=22
